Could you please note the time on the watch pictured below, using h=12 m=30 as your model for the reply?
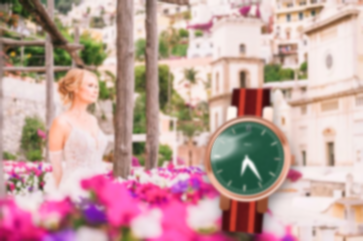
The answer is h=6 m=24
